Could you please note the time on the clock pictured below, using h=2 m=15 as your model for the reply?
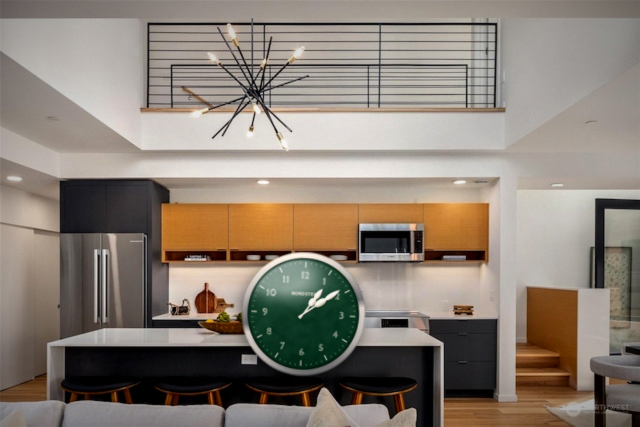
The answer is h=1 m=9
